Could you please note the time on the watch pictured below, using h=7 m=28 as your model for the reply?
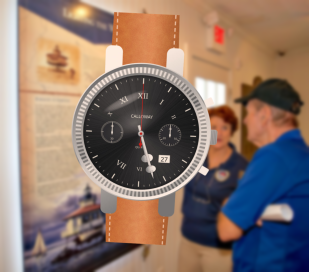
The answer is h=5 m=27
